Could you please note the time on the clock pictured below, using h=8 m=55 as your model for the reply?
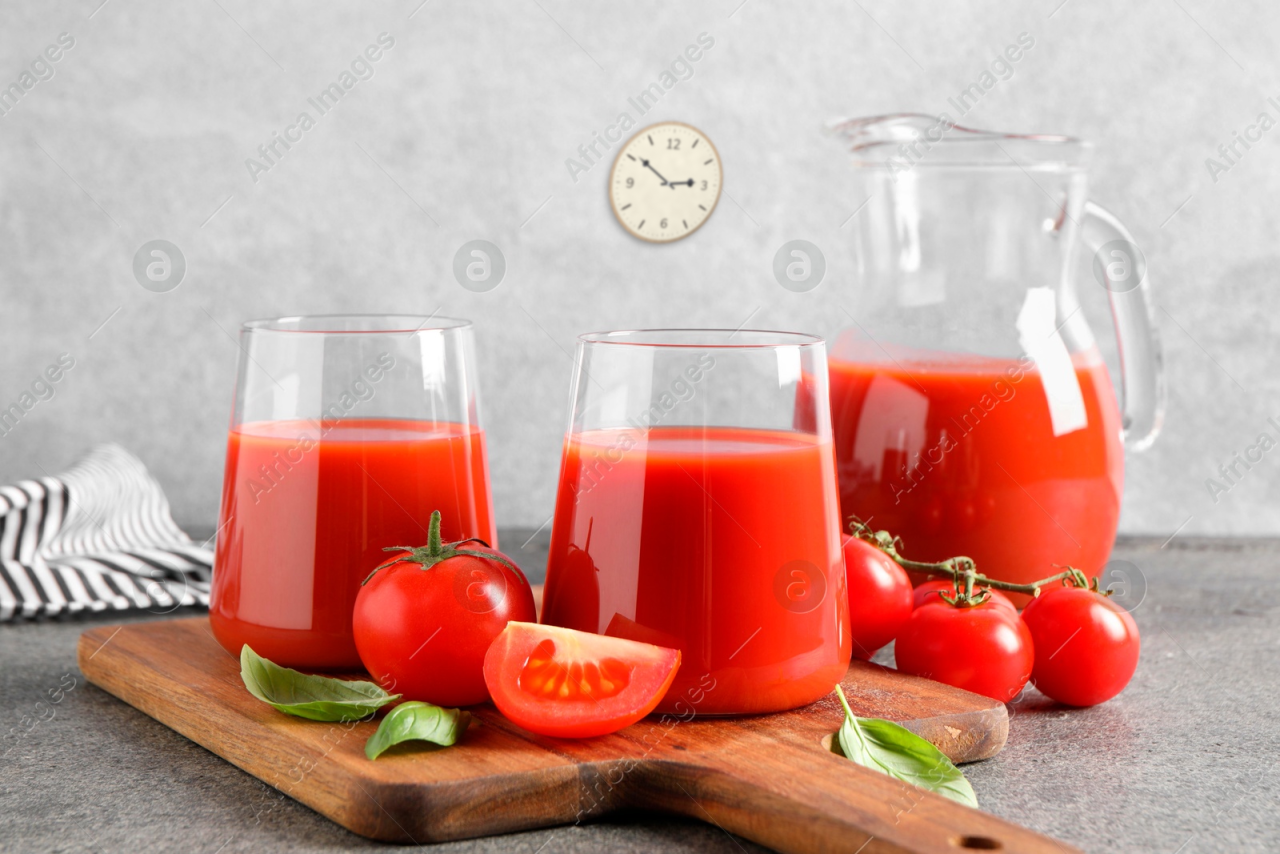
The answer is h=2 m=51
